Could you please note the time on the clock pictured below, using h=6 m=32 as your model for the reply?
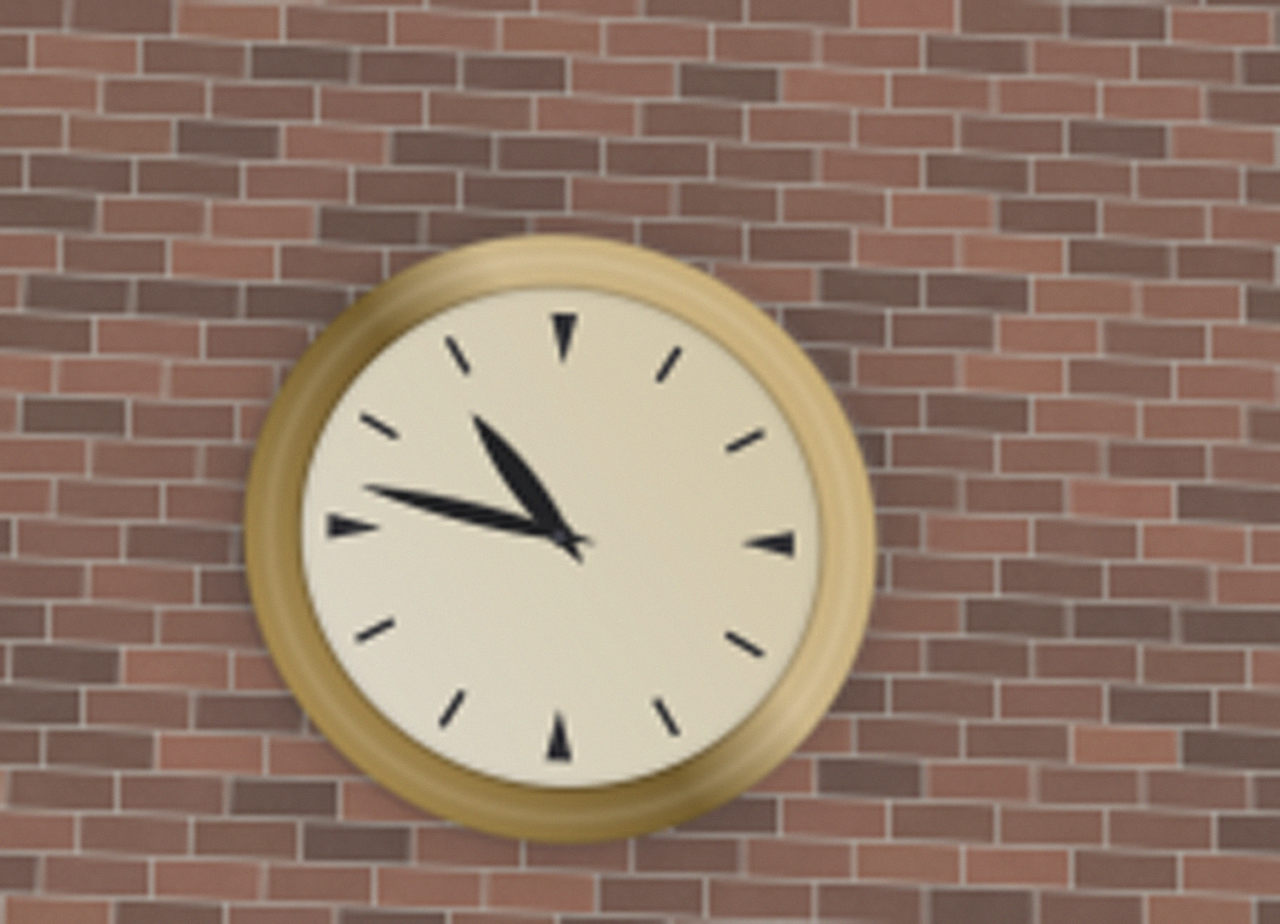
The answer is h=10 m=47
